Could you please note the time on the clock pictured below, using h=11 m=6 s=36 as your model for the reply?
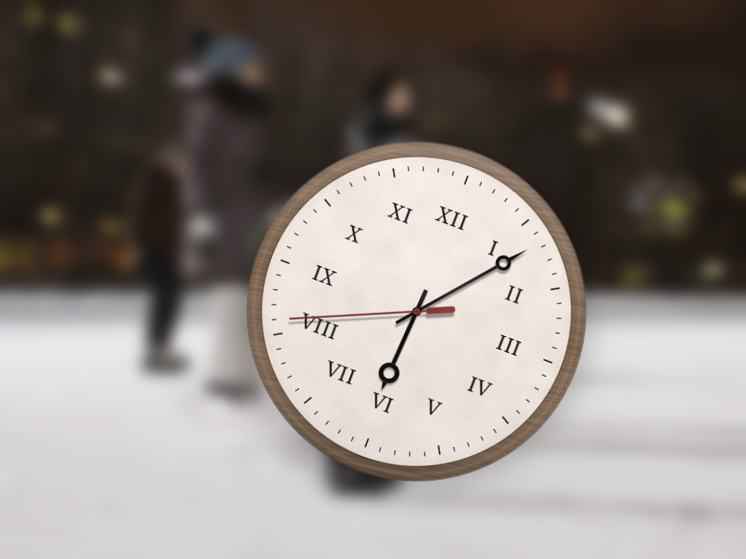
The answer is h=6 m=6 s=41
